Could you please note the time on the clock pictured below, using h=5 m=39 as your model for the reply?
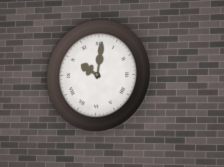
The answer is h=10 m=1
